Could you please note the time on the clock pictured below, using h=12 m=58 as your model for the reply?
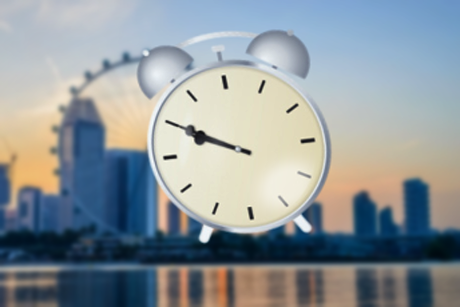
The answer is h=9 m=50
